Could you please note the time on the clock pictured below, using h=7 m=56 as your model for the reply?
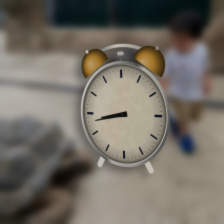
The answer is h=8 m=43
